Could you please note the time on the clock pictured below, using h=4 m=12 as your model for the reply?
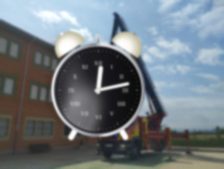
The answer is h=12 m=13
